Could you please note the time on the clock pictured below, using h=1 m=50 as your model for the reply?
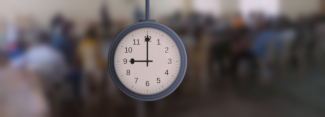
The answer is h=9 m=0
